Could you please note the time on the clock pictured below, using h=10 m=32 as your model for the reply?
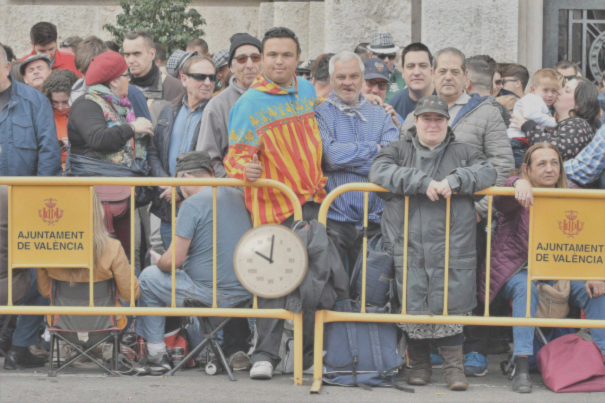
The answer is h=10 m=1
